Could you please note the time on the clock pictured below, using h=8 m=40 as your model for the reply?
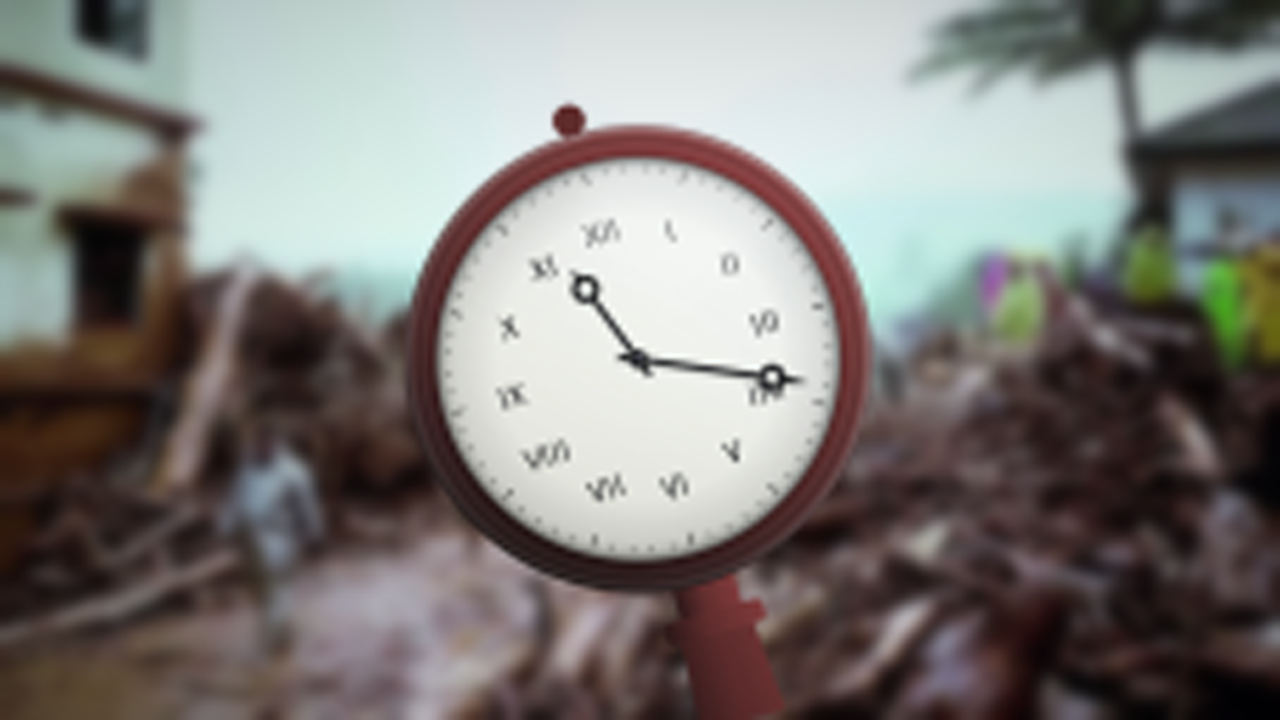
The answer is h=11 m=19
